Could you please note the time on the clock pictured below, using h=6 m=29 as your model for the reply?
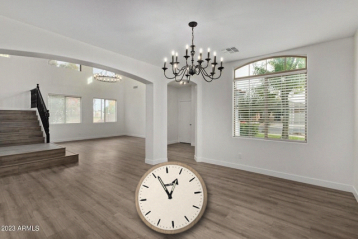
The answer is h=12 m=56
